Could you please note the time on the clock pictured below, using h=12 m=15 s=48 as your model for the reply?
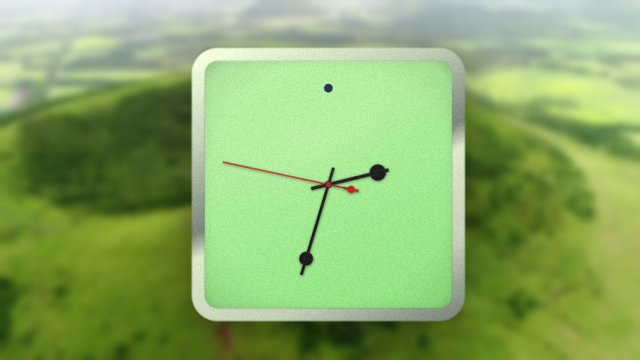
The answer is h=2 m=32 s=47
